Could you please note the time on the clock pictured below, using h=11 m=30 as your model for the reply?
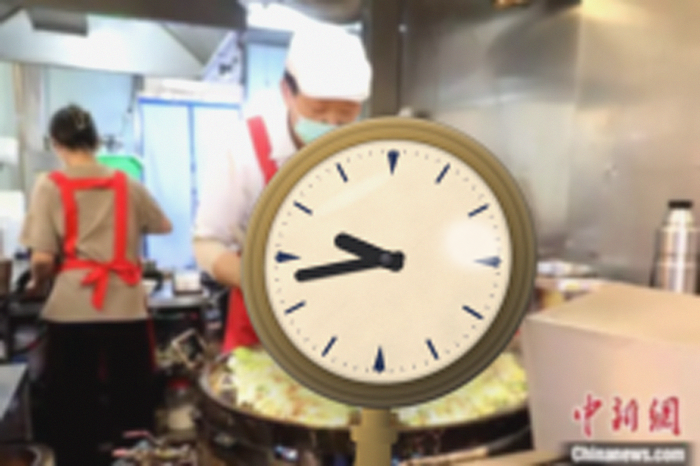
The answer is h=9 m=43
